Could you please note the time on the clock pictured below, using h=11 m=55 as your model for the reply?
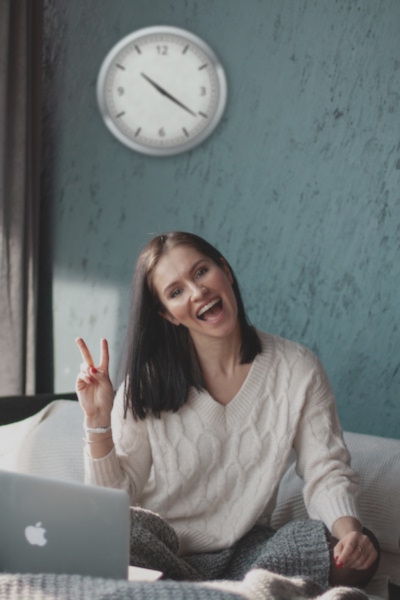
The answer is h=10 m=21
